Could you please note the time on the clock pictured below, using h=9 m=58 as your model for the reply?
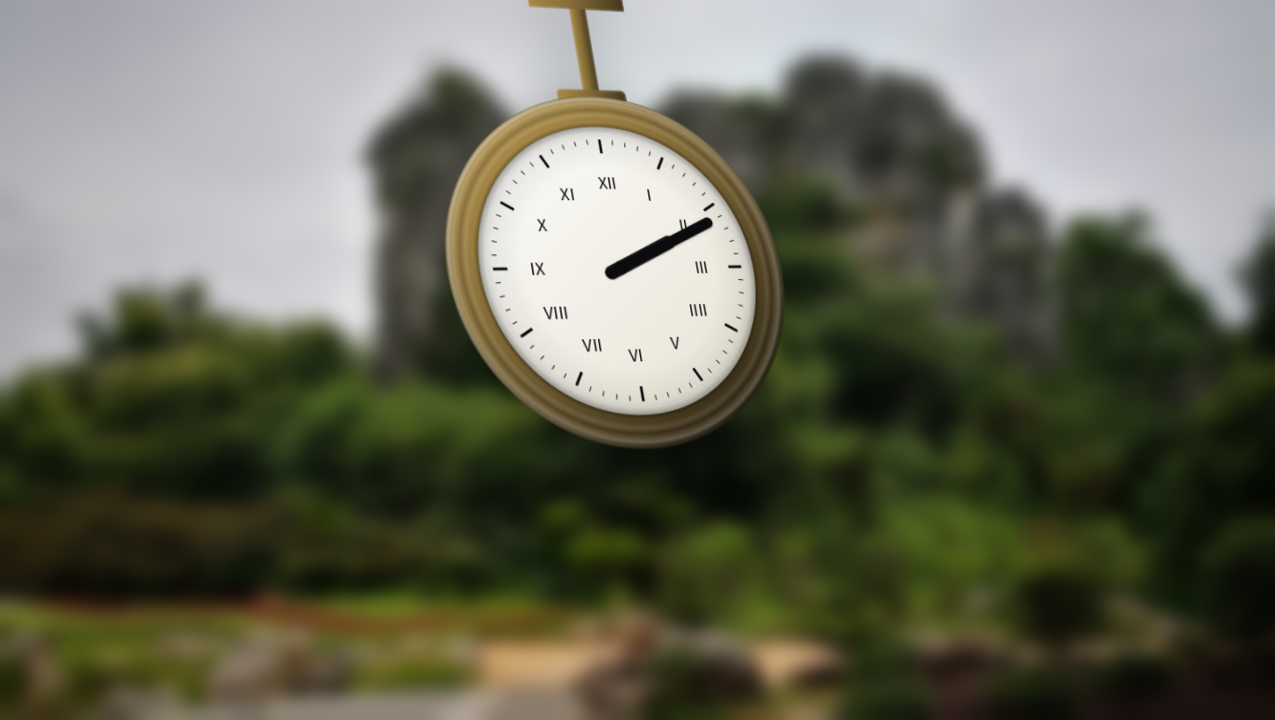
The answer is h=2 m=11
